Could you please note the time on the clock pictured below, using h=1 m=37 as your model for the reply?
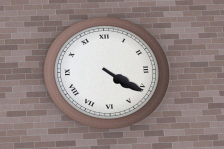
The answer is h=4 m=21
